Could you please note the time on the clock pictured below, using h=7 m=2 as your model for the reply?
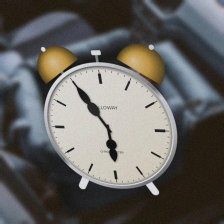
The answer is h=5 m=55
